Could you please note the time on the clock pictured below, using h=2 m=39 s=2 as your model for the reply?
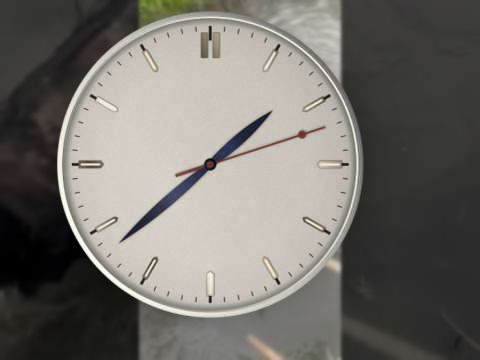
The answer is h=1 m=38 s=12
